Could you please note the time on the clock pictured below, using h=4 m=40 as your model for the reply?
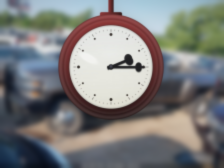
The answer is h=2 m=15
